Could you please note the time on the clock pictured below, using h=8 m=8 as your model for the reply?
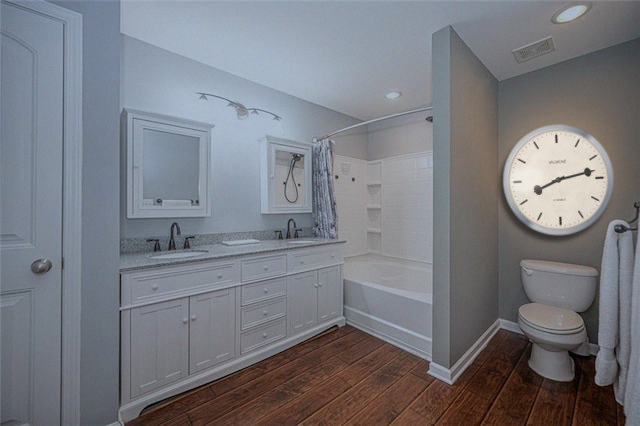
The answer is h=8 m=13
